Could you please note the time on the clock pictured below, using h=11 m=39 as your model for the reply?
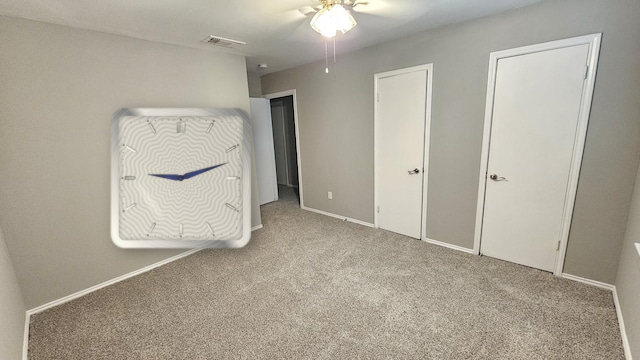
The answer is h=9 m=12
